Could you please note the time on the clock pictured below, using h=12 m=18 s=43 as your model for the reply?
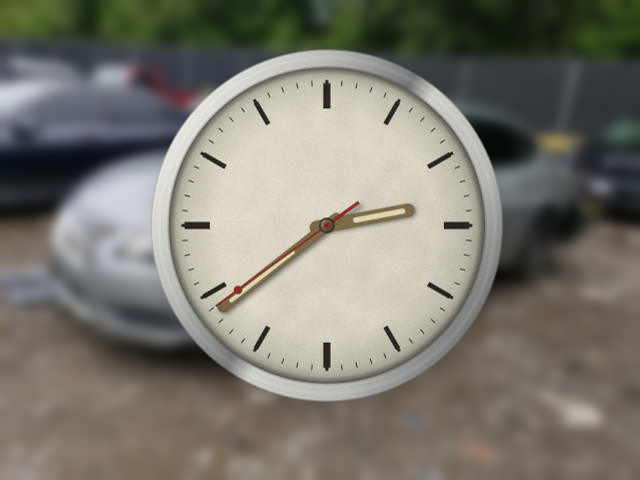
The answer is h=2 m=38 s=39
